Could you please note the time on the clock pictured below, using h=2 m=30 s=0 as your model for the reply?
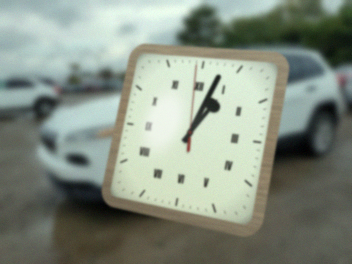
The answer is h=1 m=2 s=59
